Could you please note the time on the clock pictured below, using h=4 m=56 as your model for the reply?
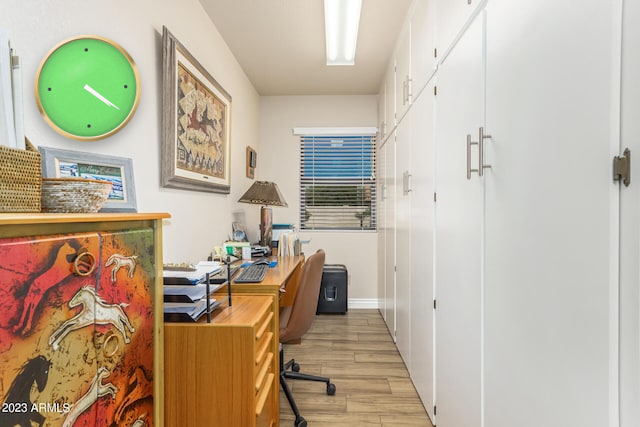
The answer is h=4 m=21
